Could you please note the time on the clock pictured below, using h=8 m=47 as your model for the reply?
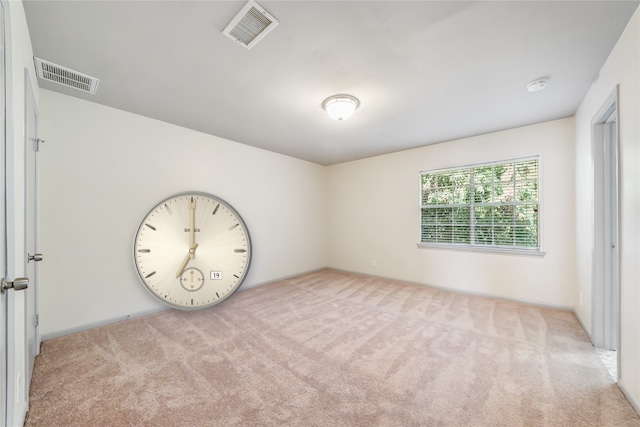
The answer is h=7 m=0
